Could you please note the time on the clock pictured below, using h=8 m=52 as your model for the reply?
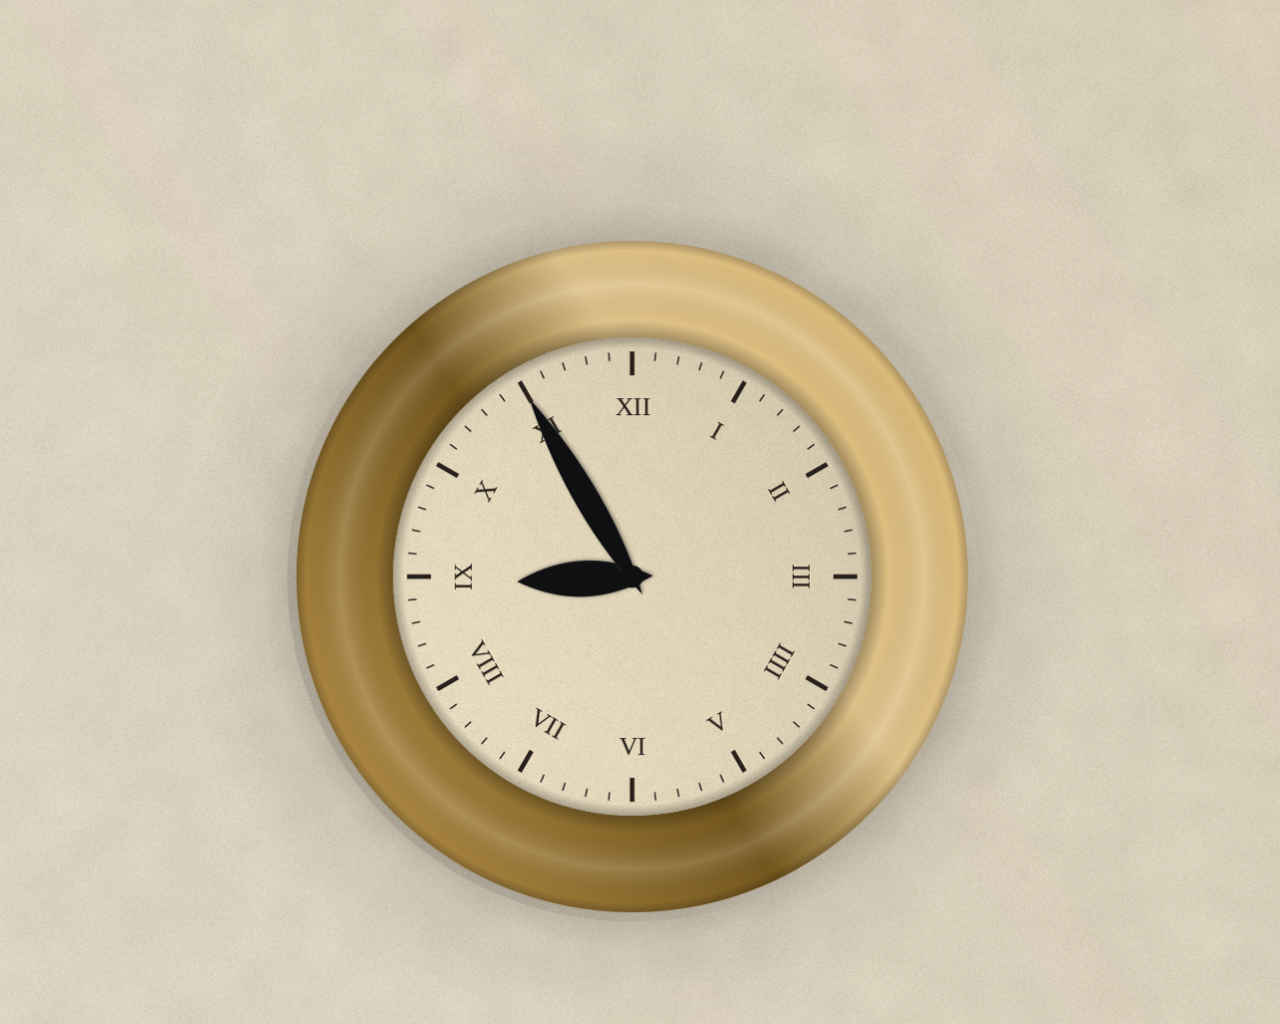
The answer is h=8 m=55
